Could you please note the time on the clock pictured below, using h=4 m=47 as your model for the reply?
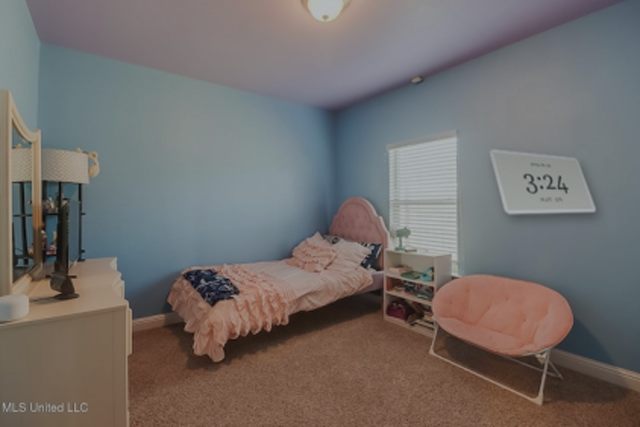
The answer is h=3 m=24
